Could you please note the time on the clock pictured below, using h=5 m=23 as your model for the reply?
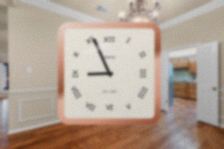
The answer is h=8 m=56
